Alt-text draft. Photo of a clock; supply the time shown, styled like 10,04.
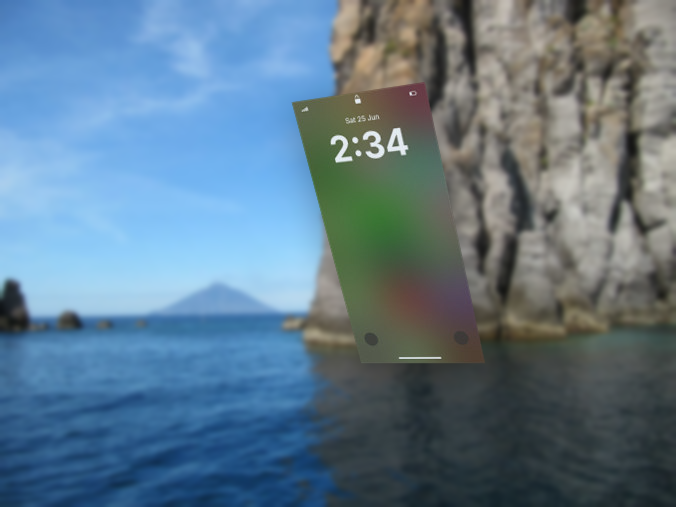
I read 2,34
